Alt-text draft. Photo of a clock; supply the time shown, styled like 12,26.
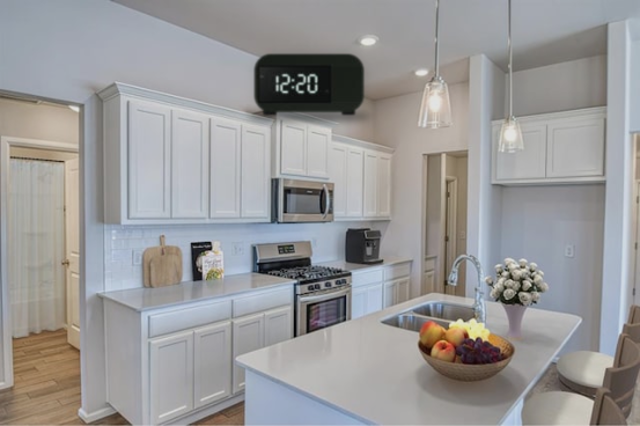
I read 12,20
